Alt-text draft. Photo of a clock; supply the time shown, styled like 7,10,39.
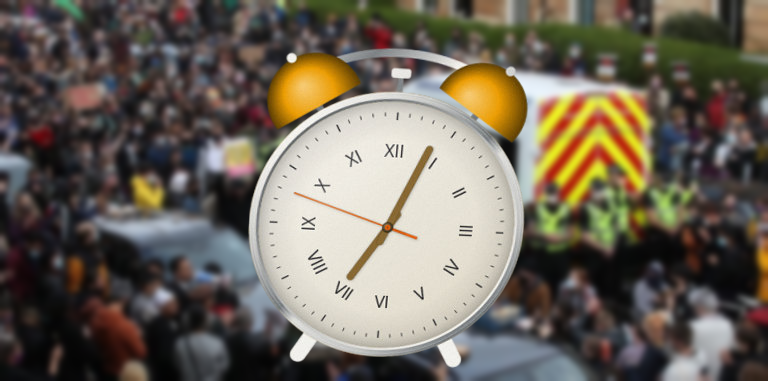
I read 7,03,48
